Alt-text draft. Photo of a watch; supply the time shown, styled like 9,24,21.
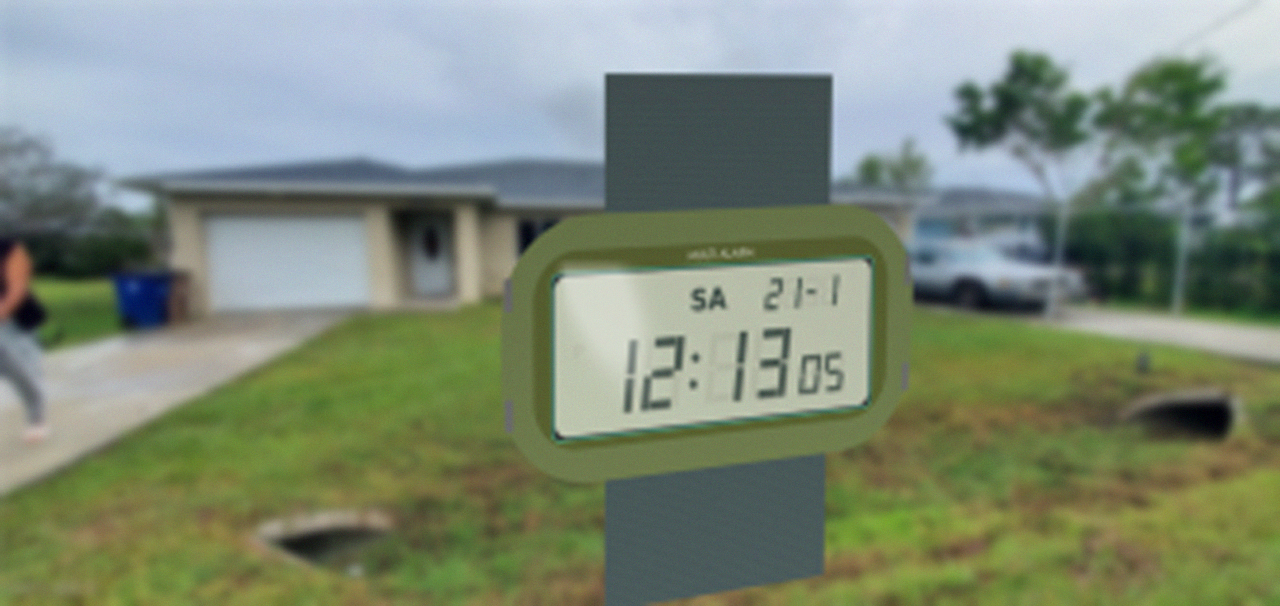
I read 12,13,05
